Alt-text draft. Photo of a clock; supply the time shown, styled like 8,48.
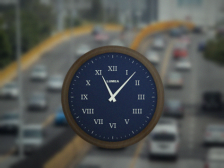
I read 11,07
